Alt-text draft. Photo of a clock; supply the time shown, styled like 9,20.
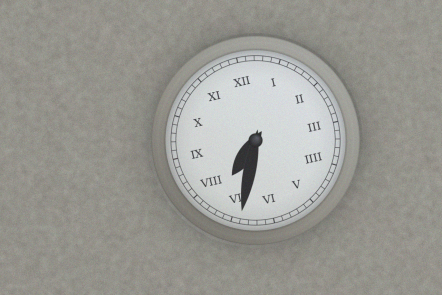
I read 7,34
